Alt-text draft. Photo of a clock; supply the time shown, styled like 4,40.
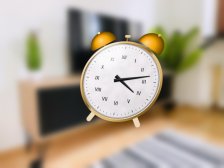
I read 4,13
